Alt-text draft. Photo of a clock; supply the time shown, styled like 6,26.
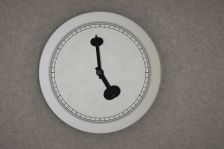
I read 4,59
